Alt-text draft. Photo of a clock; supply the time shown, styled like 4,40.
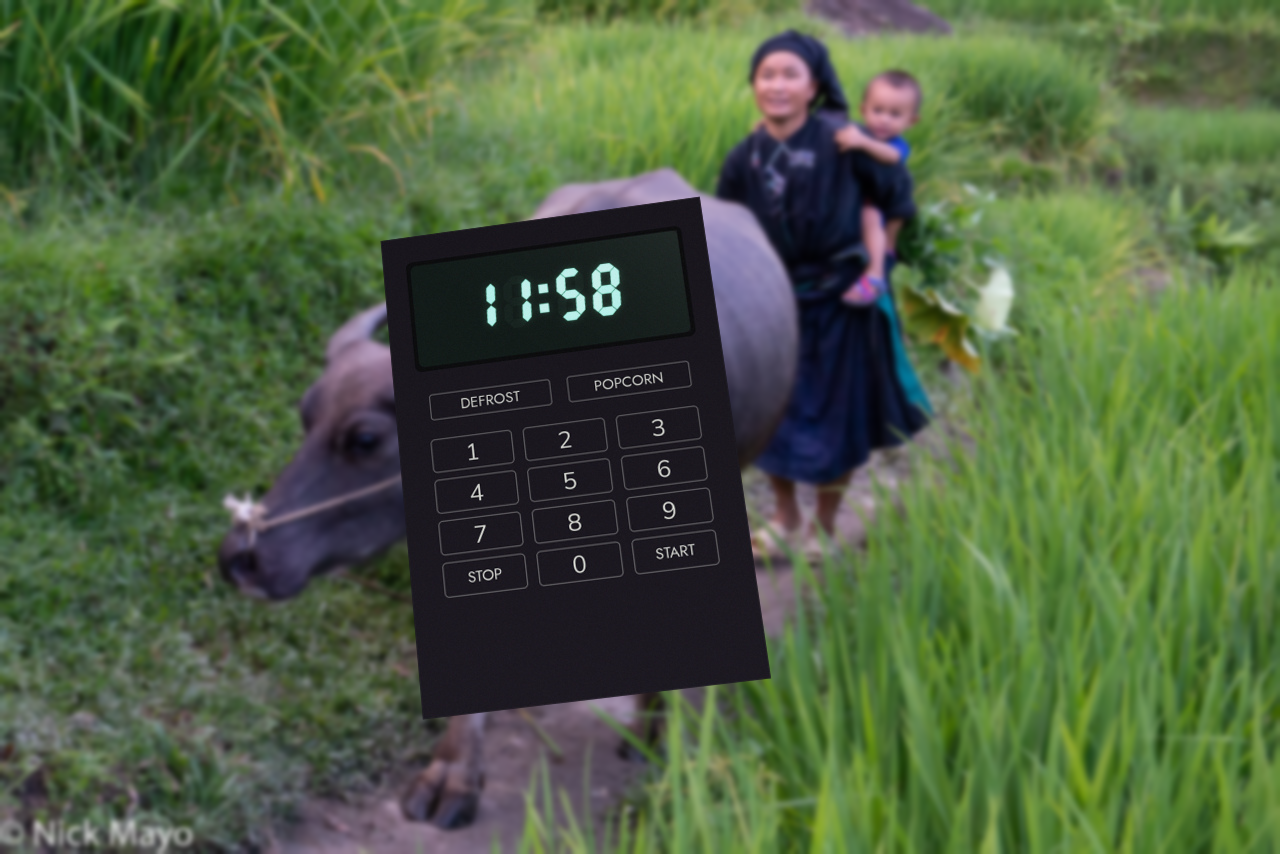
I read 11,58
